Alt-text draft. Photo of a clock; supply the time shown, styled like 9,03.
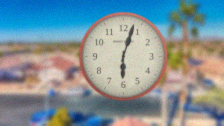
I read 6,03
